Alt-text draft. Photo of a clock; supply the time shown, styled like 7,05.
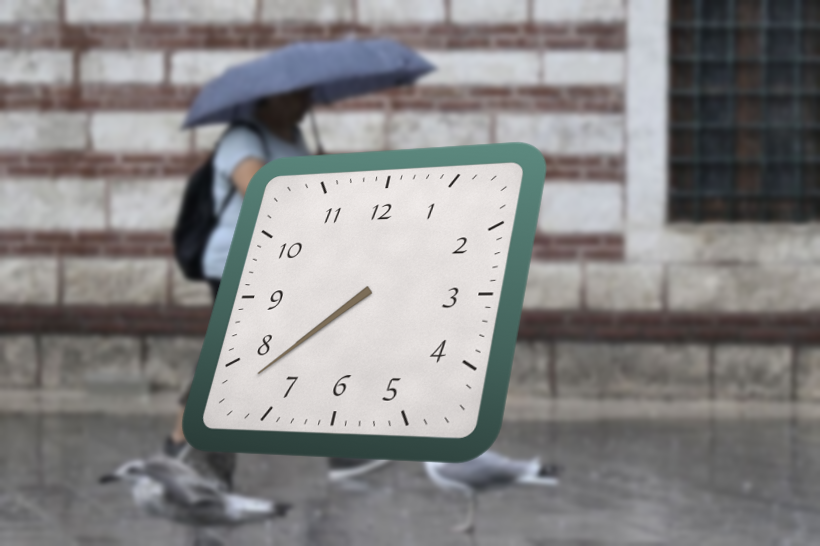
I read 7,38
